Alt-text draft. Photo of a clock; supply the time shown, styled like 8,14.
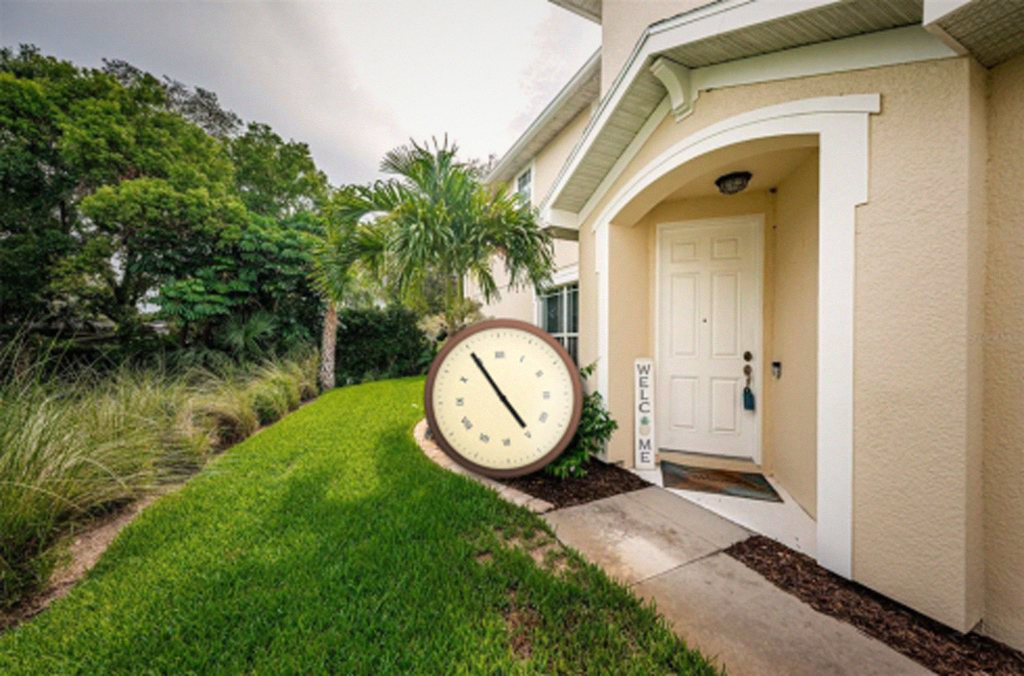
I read 4,55
